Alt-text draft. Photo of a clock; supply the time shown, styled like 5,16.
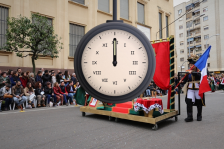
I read 12,00
